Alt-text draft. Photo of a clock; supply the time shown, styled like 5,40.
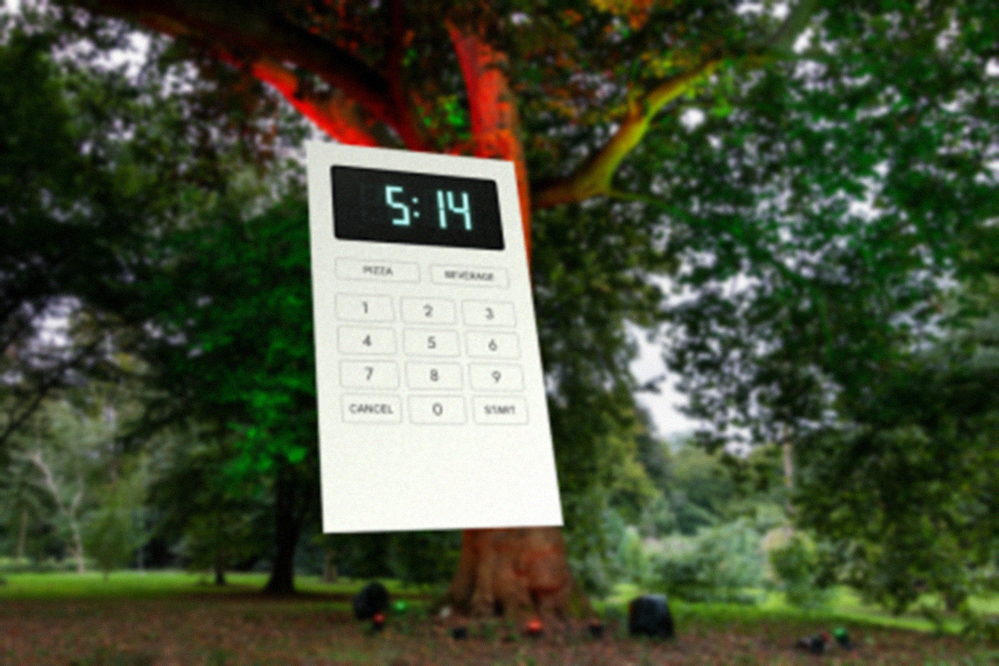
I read 5,14
